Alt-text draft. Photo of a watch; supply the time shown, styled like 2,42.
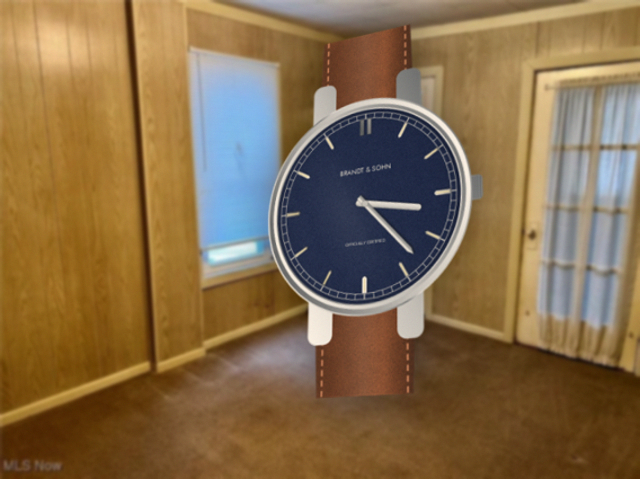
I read 3,23
